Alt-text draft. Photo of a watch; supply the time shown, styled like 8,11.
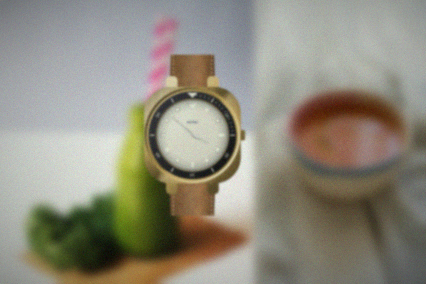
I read 3,52
